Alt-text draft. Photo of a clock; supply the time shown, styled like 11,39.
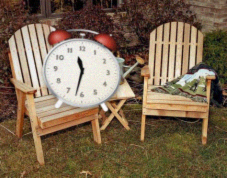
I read 11,32
